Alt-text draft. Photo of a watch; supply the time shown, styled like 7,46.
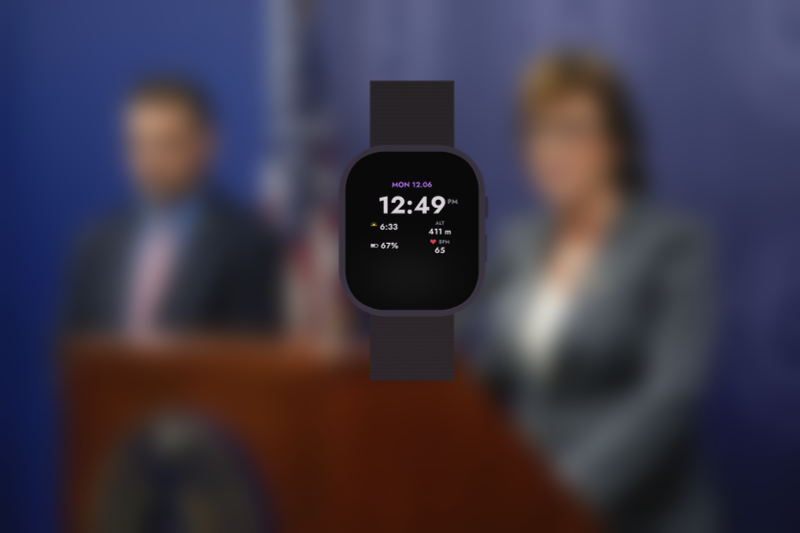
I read 12,49
